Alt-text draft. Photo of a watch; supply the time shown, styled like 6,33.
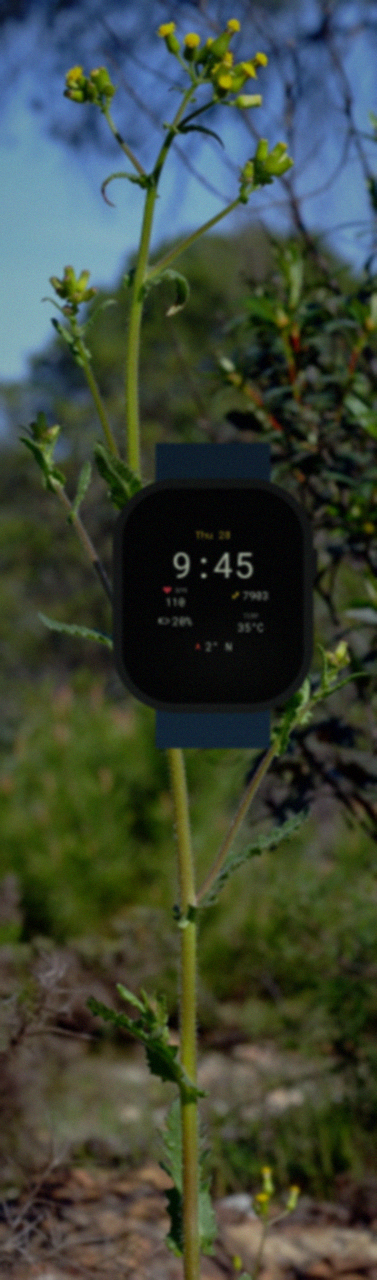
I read 9,45
